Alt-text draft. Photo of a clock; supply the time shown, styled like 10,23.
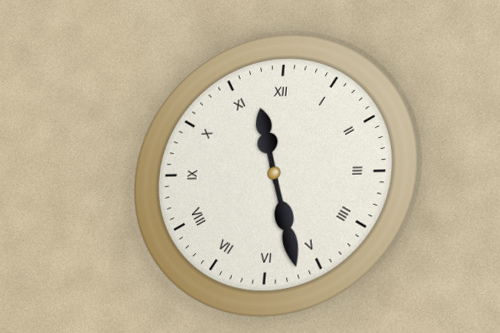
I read 11,27
